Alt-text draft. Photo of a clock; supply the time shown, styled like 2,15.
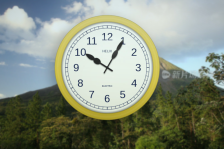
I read 10,05
